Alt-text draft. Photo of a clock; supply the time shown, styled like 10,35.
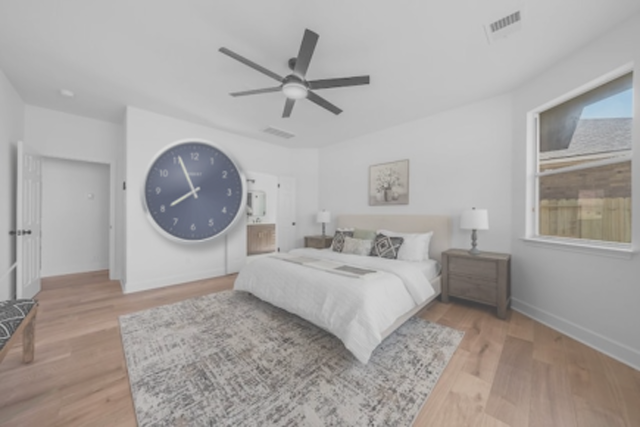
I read 7,56
